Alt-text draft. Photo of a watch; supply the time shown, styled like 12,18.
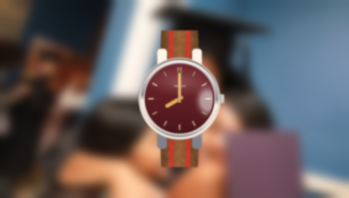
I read 8,00
